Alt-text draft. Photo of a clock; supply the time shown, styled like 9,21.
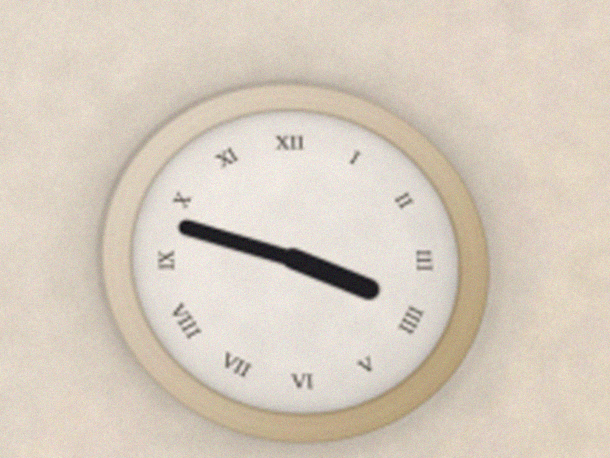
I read 3,48
